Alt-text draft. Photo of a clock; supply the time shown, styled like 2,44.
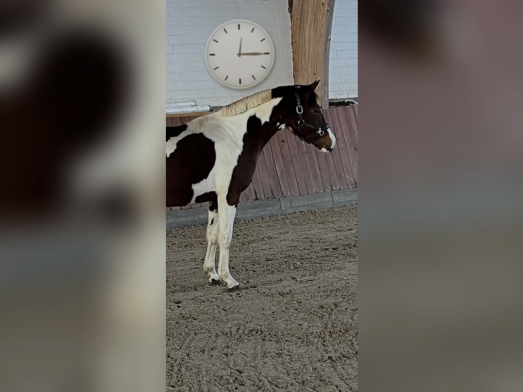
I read 12,15
